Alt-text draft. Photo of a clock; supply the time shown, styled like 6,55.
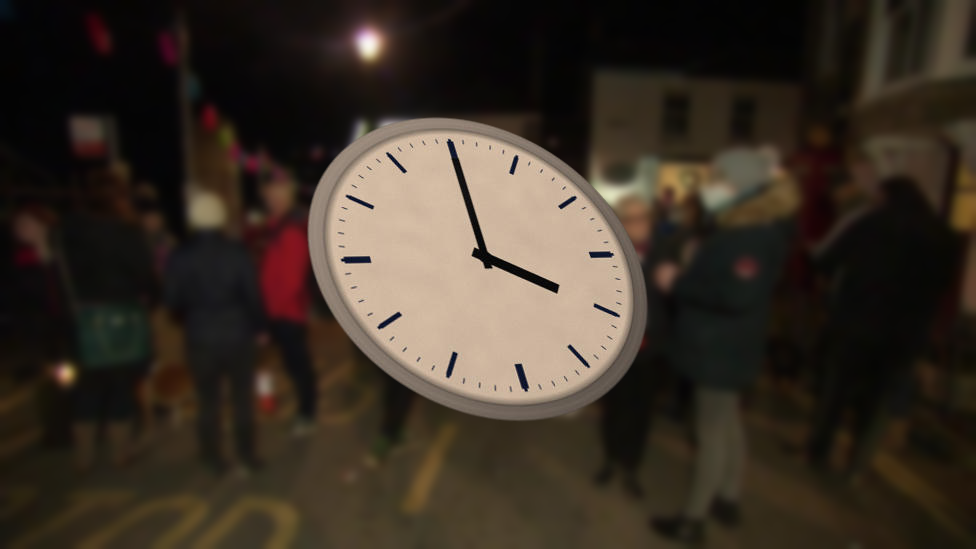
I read 4,00
